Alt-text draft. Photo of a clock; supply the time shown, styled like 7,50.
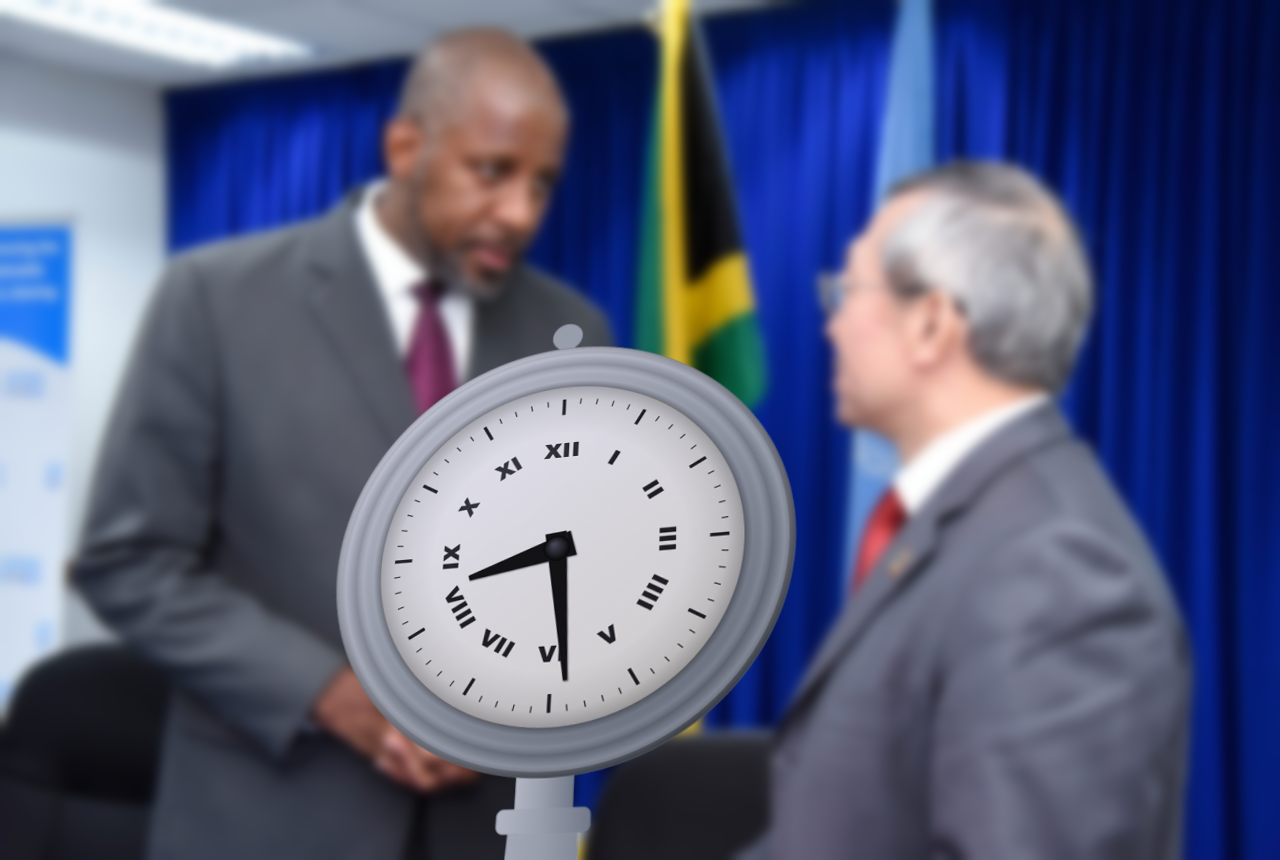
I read 8,29
